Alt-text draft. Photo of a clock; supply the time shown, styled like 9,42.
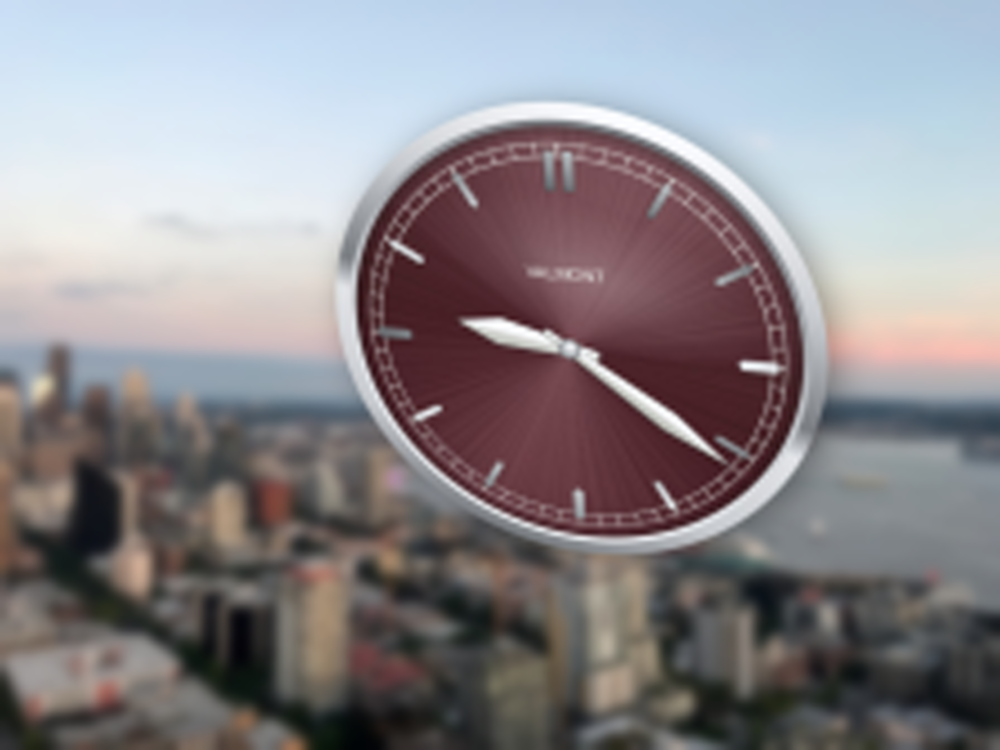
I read 9,21
